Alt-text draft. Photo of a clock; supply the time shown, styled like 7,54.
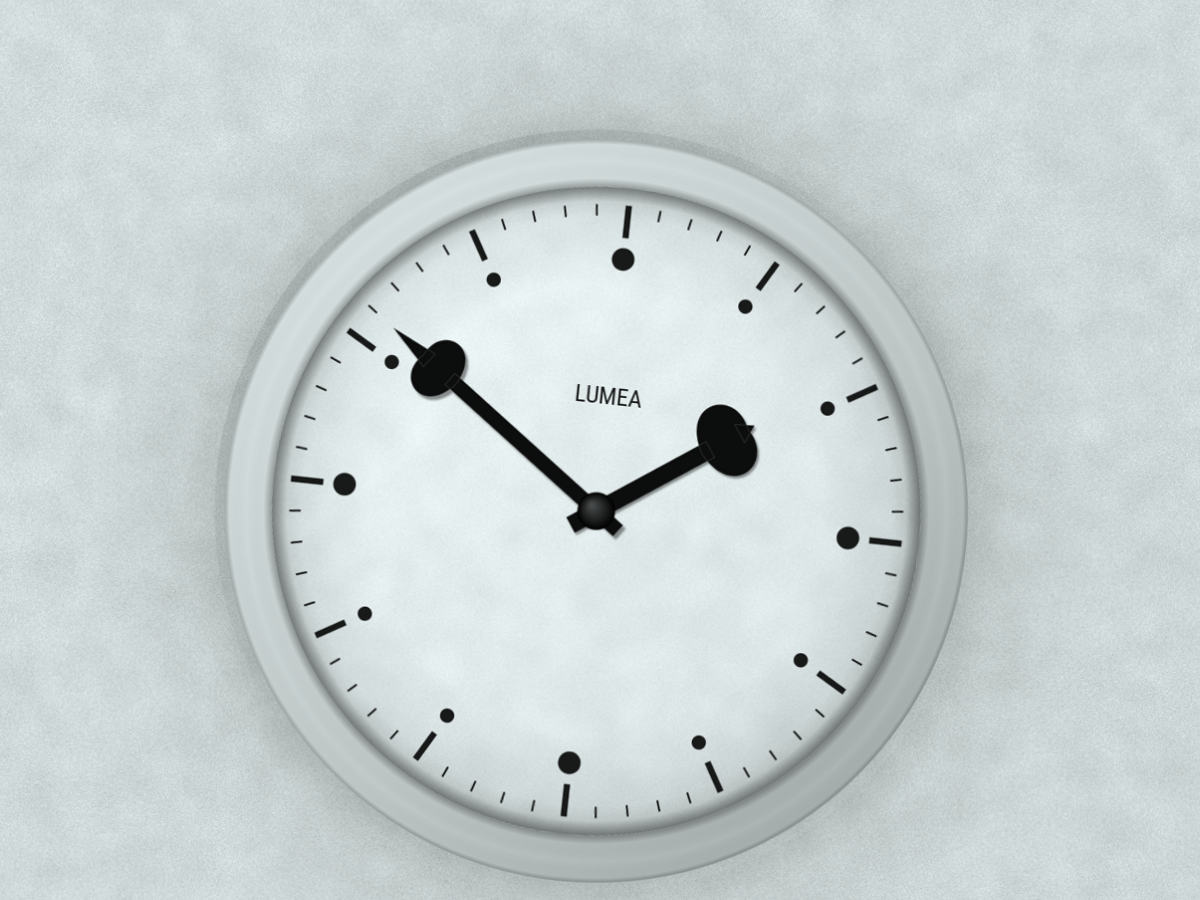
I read 1,51
